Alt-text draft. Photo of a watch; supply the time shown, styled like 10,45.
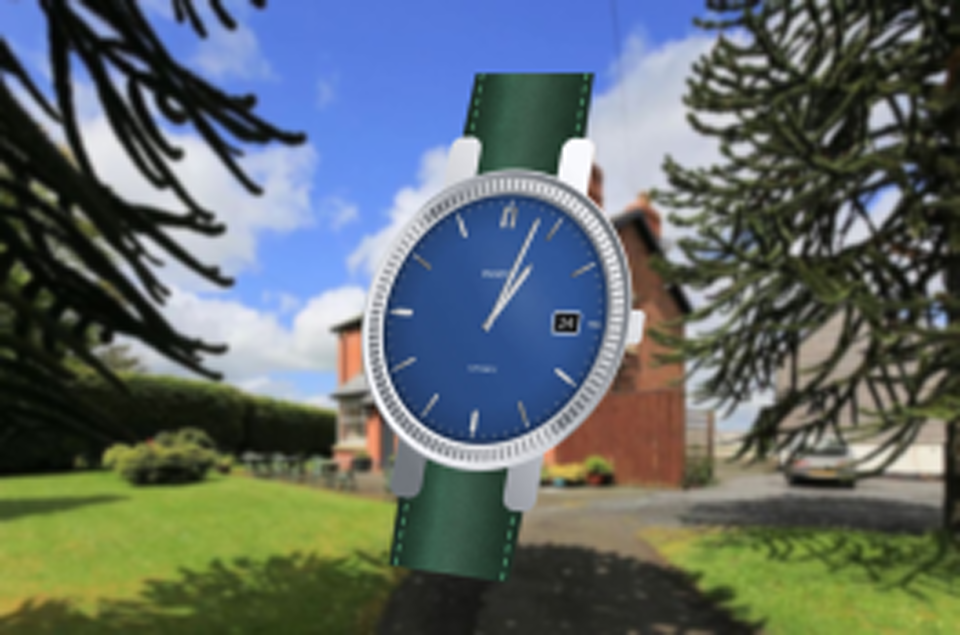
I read 1,03
